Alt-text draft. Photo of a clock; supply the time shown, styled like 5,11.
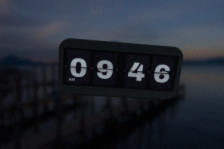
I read 9,46
